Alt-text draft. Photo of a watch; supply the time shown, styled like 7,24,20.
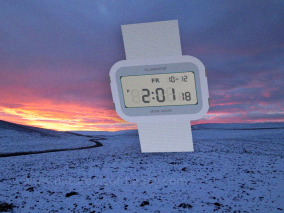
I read 2,01,18
